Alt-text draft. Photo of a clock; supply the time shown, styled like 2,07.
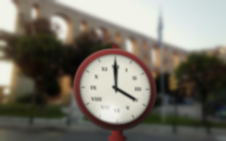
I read 4,00
